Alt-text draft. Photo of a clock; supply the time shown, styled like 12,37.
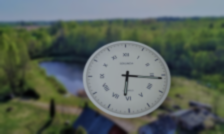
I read 6,16
